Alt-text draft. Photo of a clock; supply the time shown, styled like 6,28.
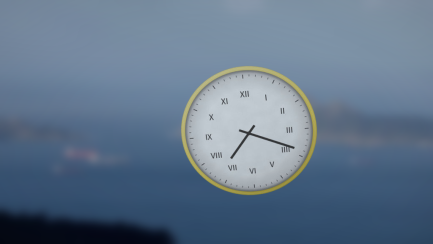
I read 7,19
